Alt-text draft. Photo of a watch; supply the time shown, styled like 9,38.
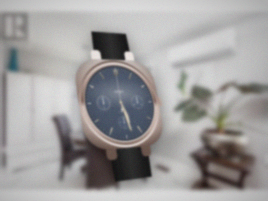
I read 5,28
